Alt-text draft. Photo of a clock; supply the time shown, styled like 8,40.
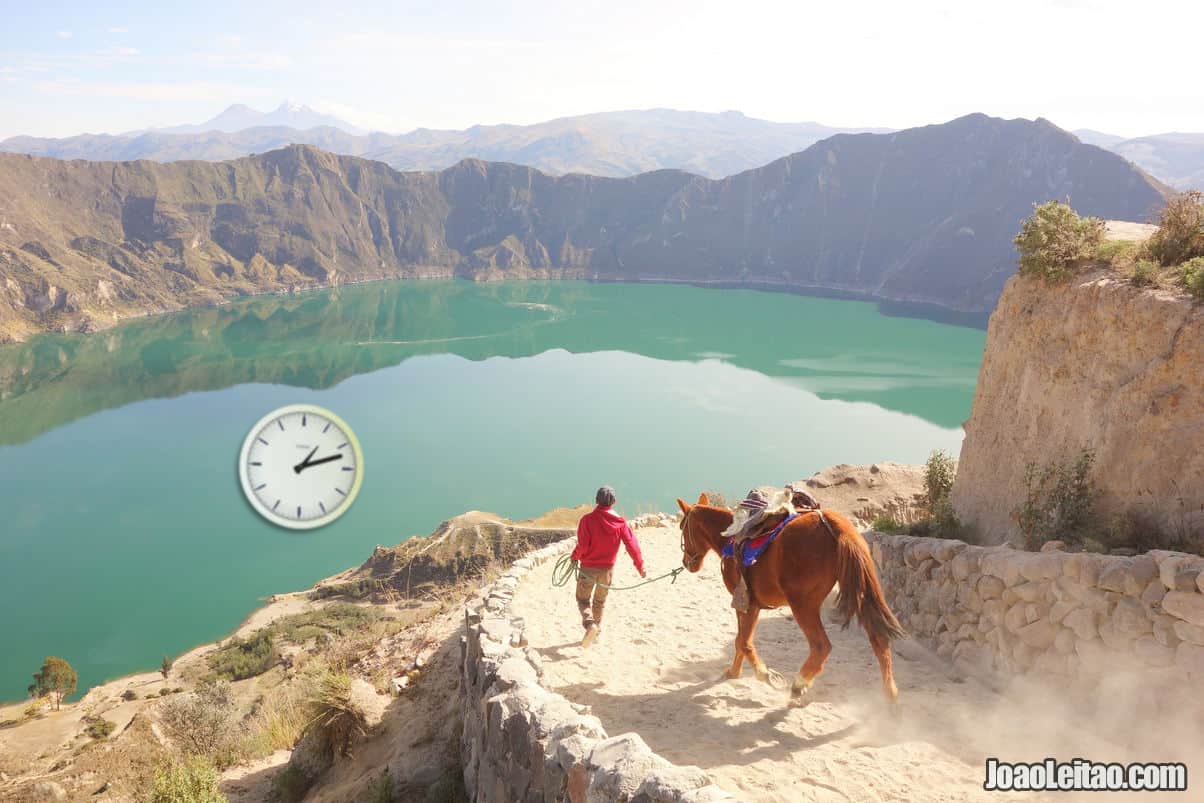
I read 1,12
